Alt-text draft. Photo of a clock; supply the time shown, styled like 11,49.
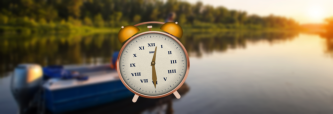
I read 12,30
